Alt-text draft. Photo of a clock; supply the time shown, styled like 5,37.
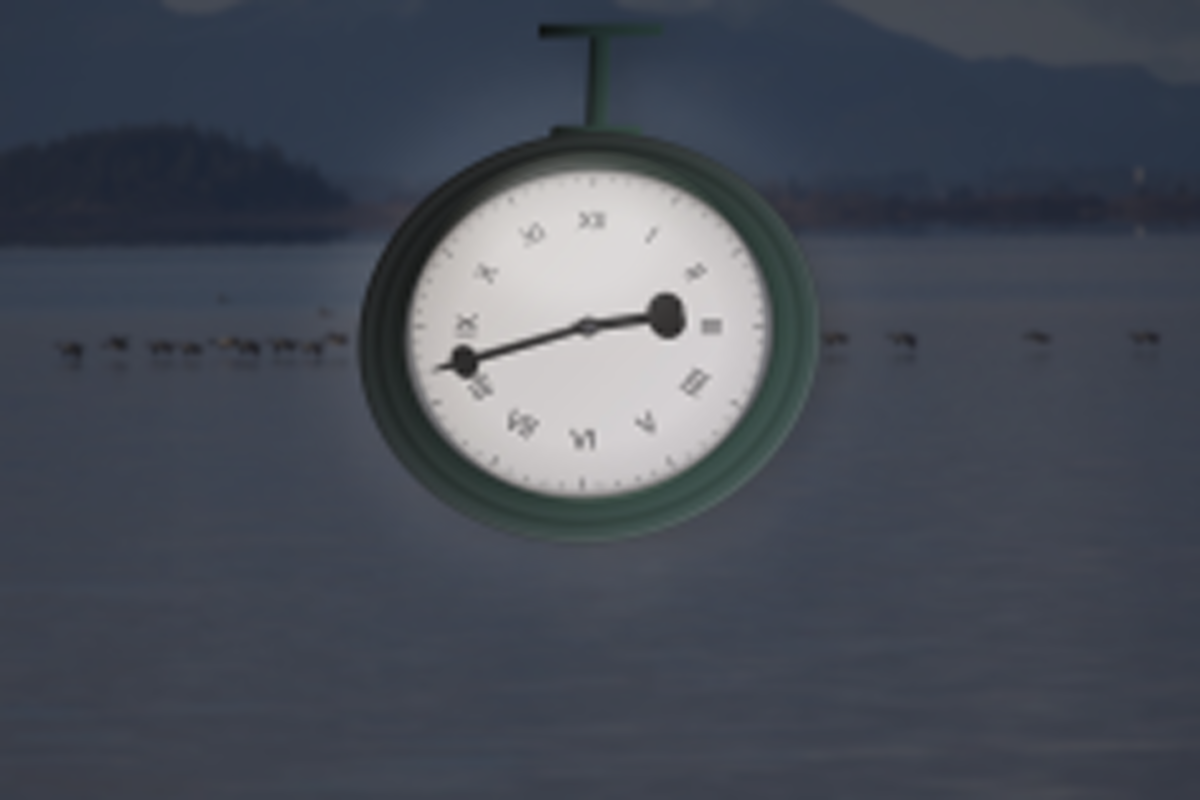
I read 2,42
